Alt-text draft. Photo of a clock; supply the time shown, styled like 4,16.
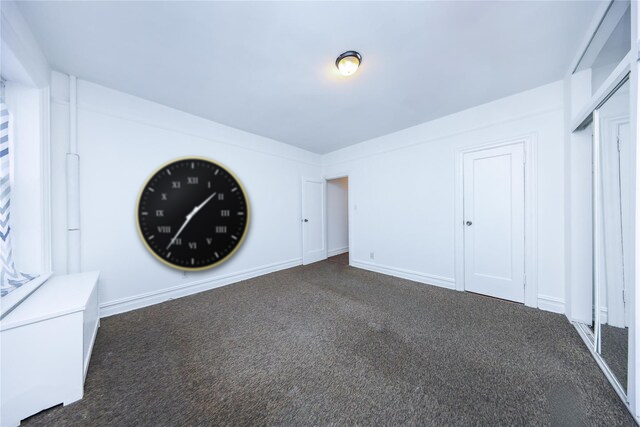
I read 1,36
